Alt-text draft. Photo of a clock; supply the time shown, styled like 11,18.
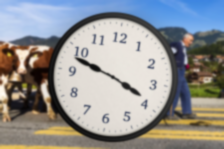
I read 3,48
